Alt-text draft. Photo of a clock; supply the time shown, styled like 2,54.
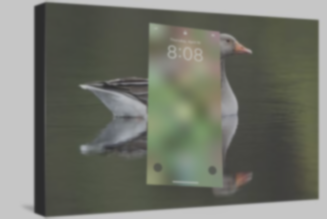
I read 8,08
